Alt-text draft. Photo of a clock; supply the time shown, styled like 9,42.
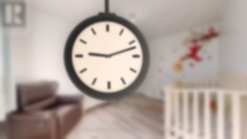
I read 9,12
